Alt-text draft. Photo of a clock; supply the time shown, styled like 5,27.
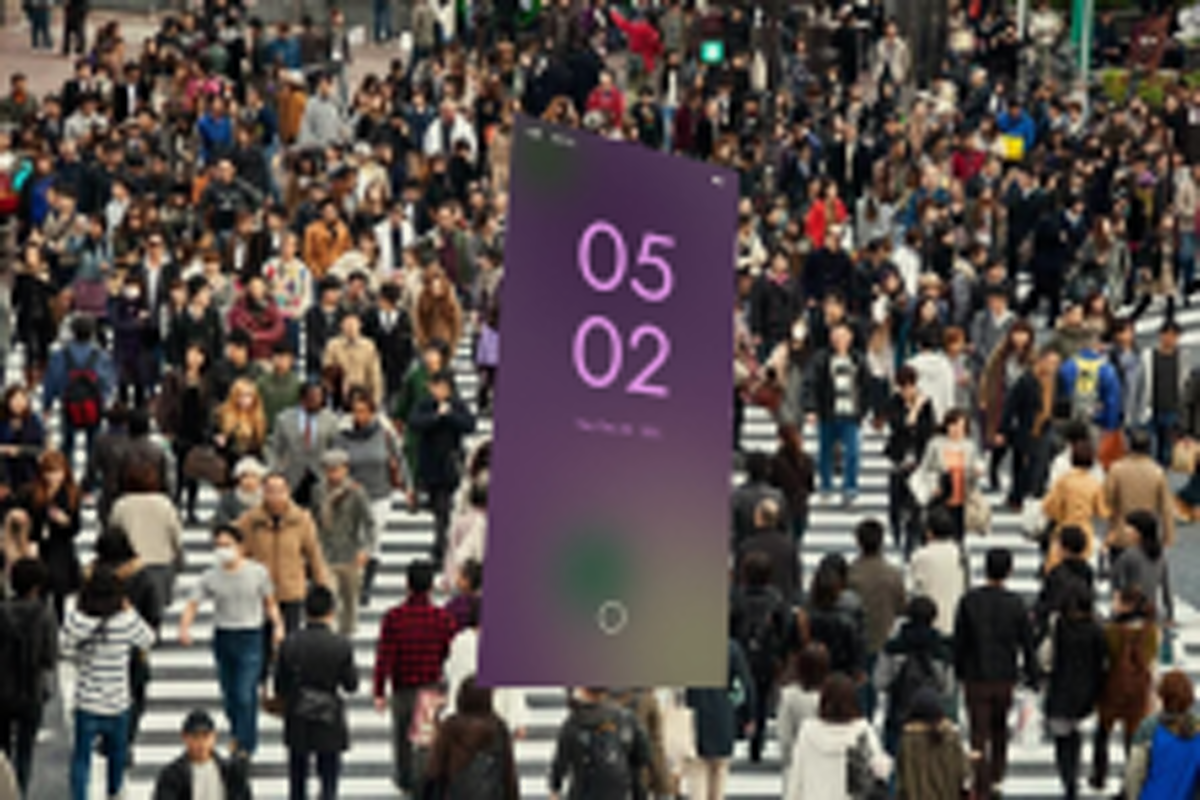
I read 5,02
